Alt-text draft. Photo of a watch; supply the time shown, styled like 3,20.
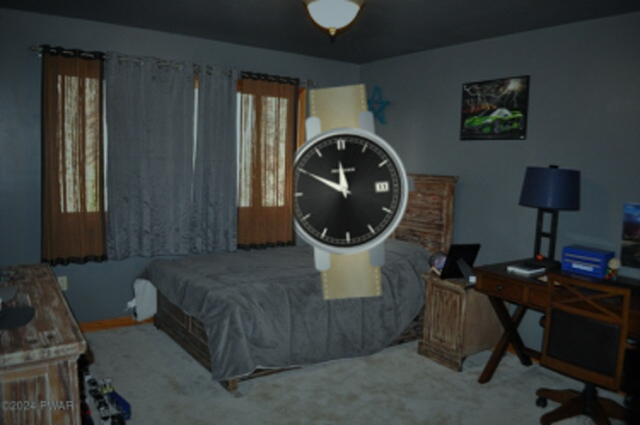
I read 11,50
